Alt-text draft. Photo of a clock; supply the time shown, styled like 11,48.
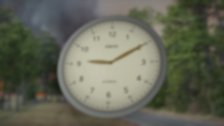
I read 9,10
